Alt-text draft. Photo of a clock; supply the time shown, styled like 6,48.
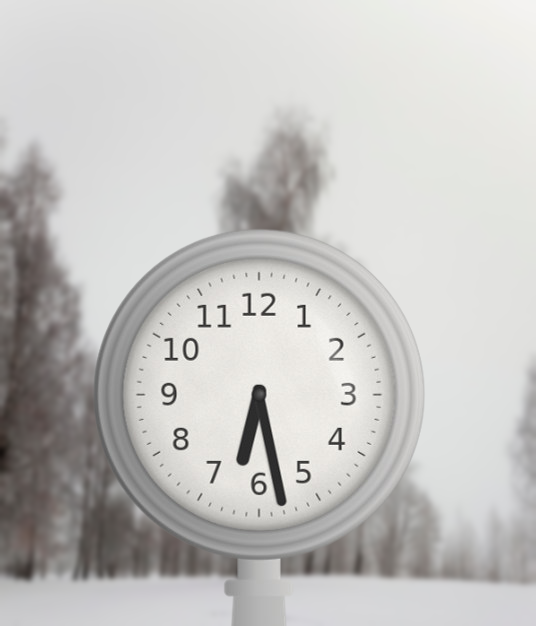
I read 6,28
